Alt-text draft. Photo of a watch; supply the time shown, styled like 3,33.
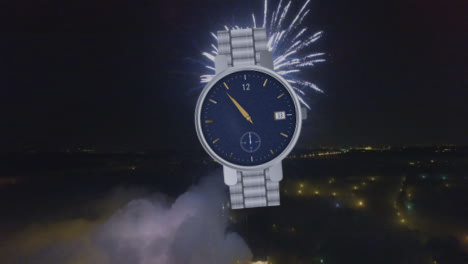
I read 10,54
